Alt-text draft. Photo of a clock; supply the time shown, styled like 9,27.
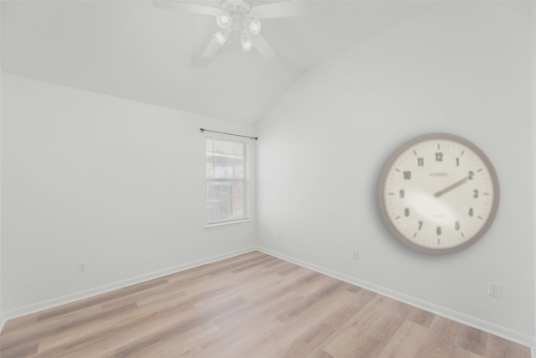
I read 2,10
